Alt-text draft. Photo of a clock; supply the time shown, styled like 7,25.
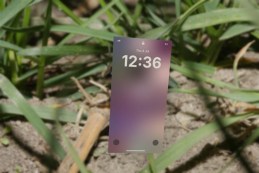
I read 12,36
